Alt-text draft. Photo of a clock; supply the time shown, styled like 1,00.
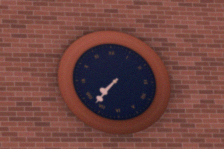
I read 7,37
